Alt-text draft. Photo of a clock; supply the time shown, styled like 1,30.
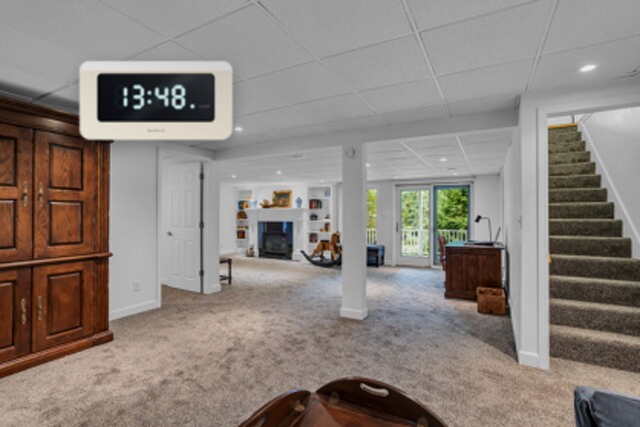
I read 13,48
